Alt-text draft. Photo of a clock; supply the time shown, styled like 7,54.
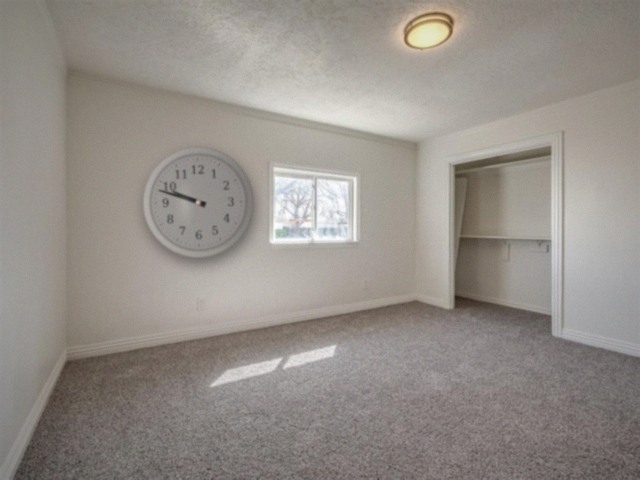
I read 9,48
